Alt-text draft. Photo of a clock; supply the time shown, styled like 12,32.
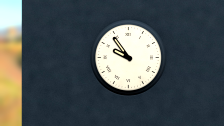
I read 9,54
